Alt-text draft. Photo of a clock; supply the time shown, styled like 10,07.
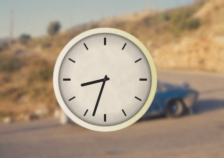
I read 8,33
